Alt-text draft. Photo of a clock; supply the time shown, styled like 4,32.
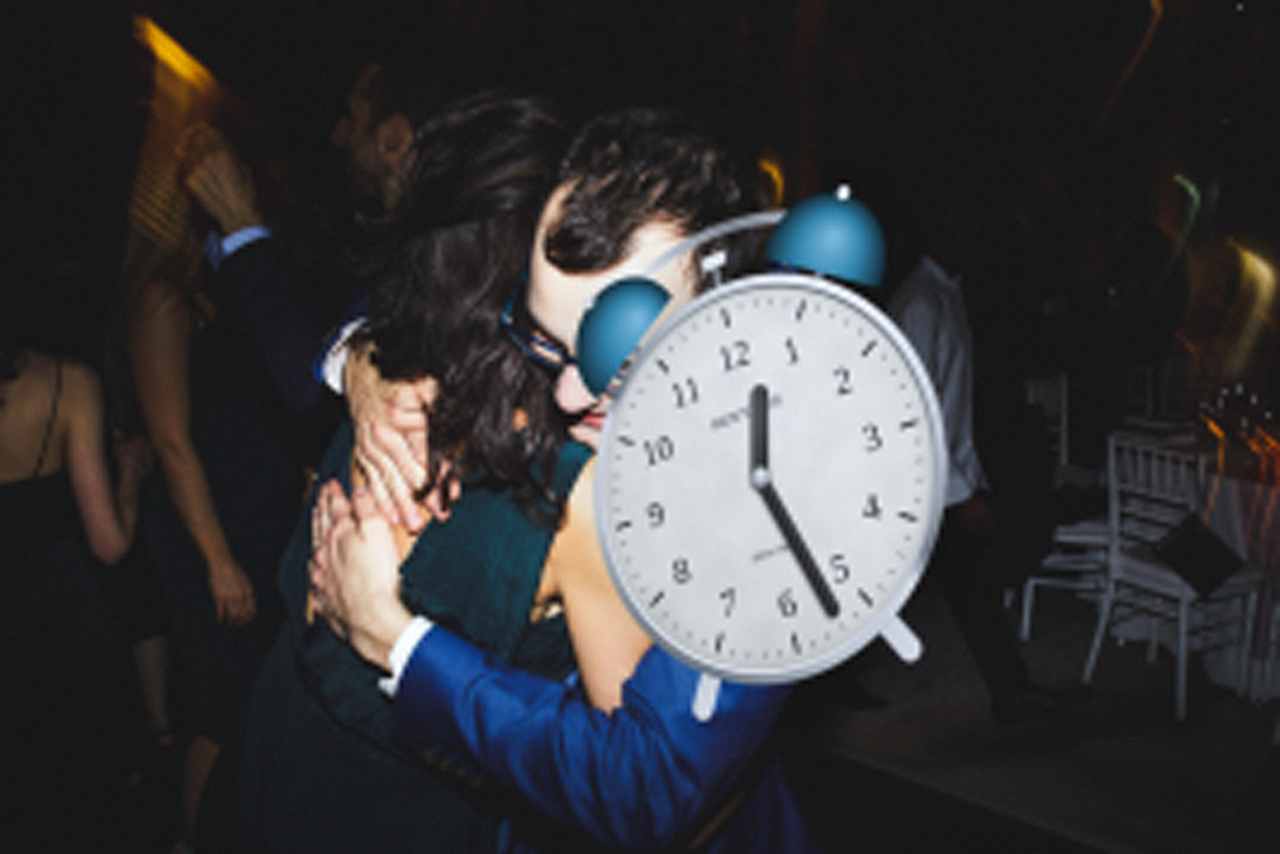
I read 12,27
